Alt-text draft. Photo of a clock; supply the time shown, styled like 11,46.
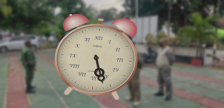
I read 5,27
